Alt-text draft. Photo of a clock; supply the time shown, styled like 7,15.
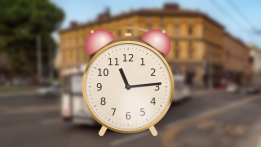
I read 11,14
